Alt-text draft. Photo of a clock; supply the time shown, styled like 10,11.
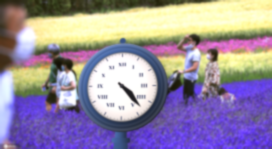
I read 4,23
